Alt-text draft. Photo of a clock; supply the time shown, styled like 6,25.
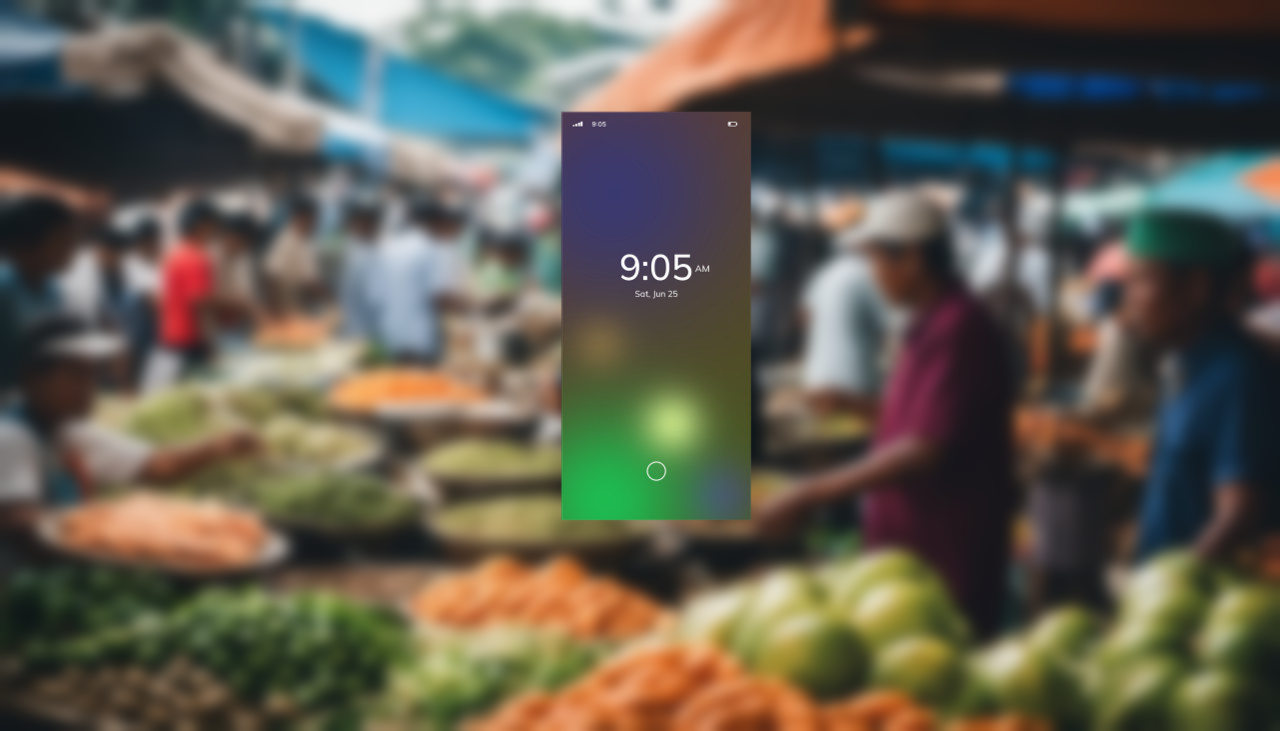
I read 9,05
